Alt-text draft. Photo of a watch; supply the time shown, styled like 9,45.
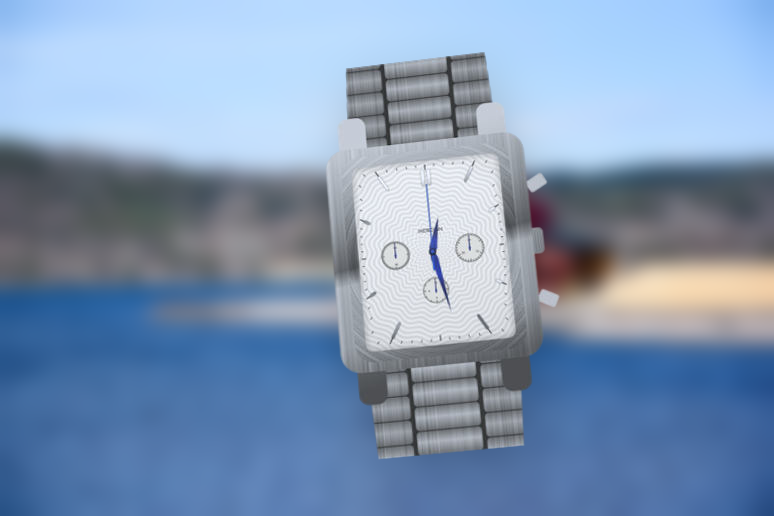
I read 12,28
